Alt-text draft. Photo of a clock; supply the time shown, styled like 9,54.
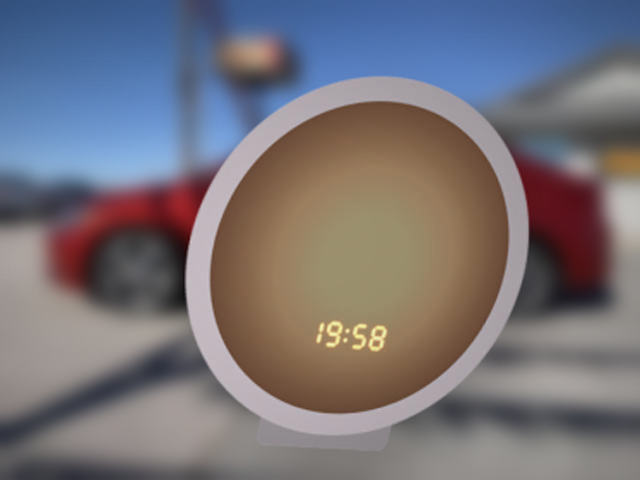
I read 19,58
